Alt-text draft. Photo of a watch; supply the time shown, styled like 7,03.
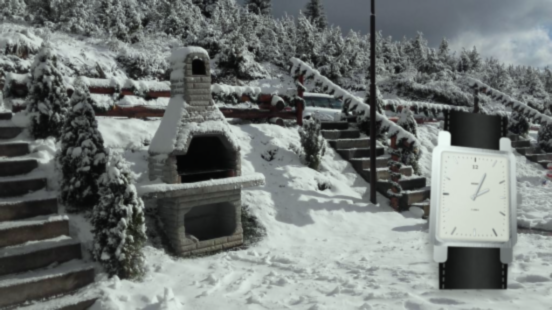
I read 2,04
